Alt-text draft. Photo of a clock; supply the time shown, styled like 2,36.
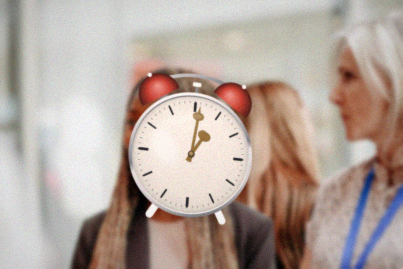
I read 1,01
